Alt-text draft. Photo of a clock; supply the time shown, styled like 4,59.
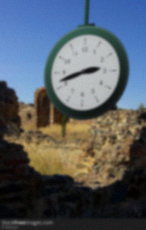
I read 2,42
